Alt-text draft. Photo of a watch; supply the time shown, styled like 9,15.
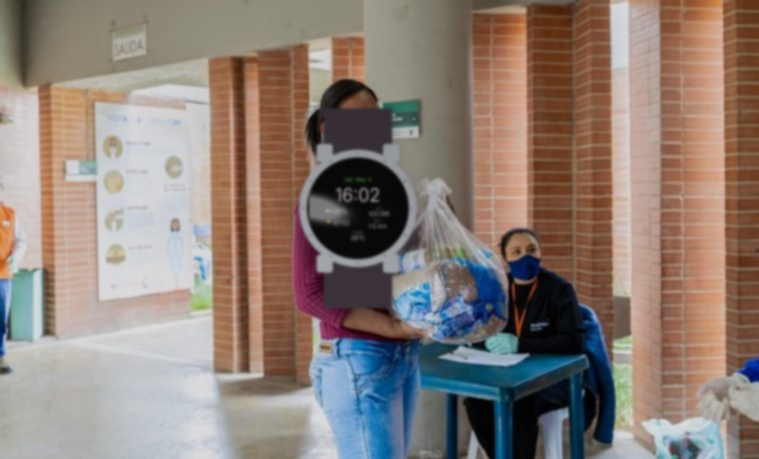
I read 16,02
